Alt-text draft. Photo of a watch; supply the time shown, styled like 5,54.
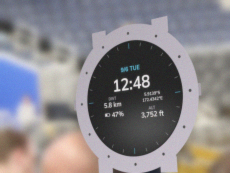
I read 12,48
